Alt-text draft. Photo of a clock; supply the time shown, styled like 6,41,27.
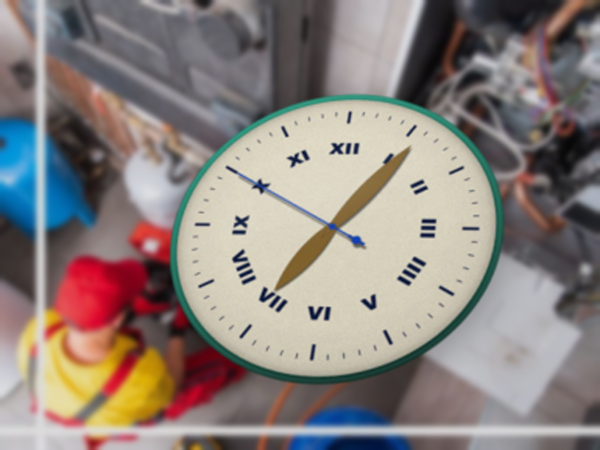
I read 7,05,50
